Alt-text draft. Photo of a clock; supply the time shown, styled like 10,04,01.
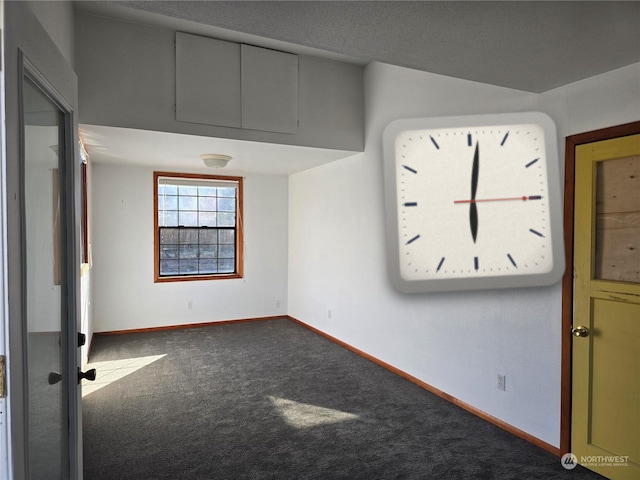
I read 6,01,15
